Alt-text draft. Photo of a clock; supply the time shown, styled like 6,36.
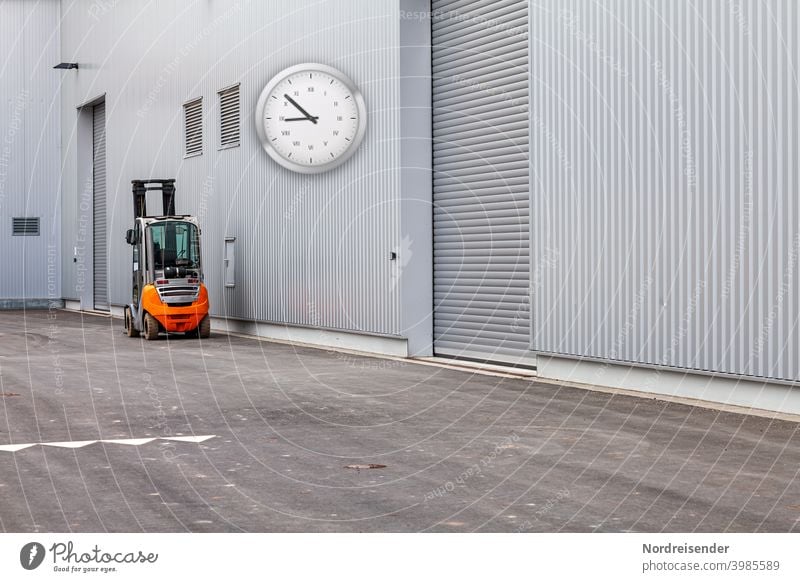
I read 8,52
